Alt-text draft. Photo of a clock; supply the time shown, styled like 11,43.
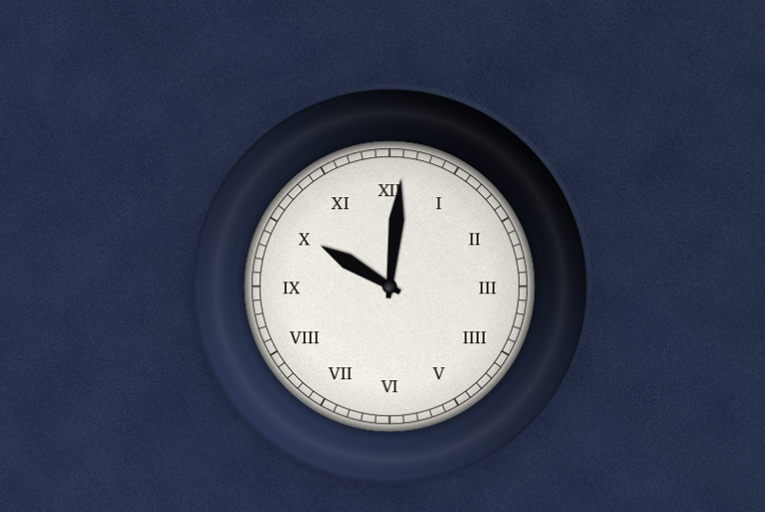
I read 10,01
